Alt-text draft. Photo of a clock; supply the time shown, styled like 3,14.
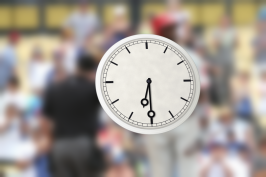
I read 6,30
